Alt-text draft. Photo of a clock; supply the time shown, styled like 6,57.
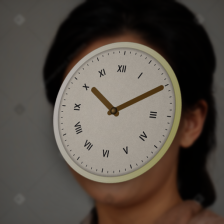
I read 10,10
